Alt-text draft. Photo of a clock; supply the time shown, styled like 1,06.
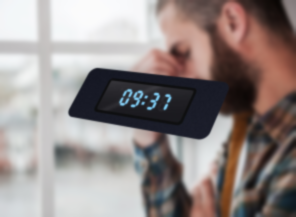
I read 9,37
